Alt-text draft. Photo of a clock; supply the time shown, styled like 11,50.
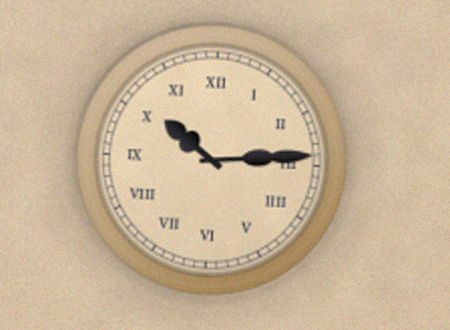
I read 10,14
